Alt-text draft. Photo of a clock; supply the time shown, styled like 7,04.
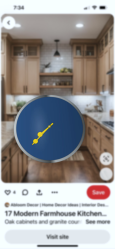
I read 7,37
